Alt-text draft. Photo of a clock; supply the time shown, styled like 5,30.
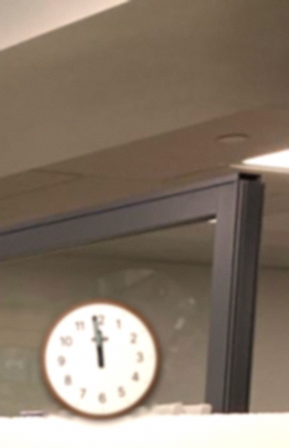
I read 11,59
